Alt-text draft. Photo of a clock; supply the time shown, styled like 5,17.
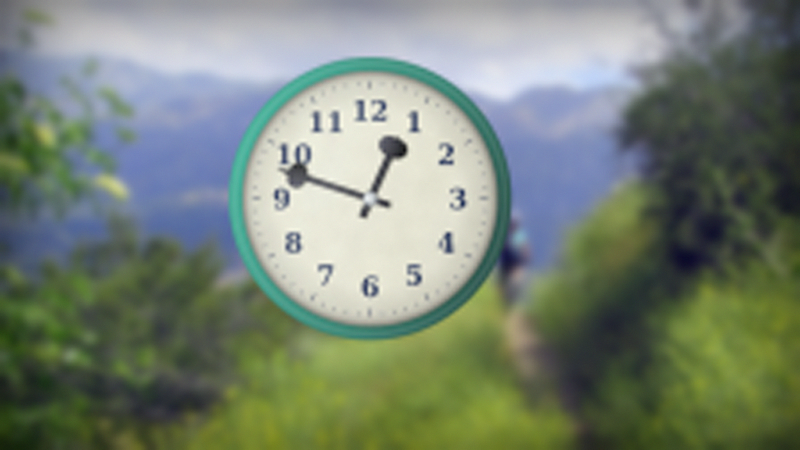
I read 12,48
